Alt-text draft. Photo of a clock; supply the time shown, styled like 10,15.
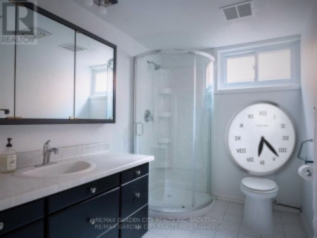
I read 6,23
